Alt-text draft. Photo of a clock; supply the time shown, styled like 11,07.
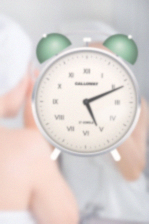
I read 5,11
